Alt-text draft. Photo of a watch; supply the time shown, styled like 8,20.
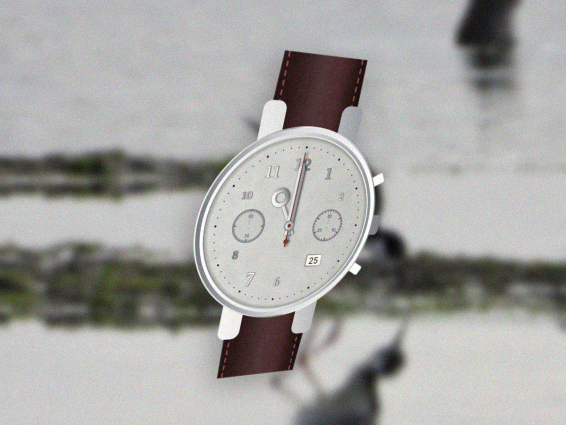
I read 11,00
